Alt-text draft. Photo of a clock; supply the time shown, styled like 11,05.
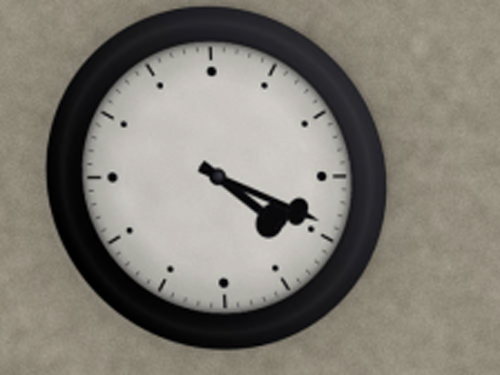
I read 4,19
